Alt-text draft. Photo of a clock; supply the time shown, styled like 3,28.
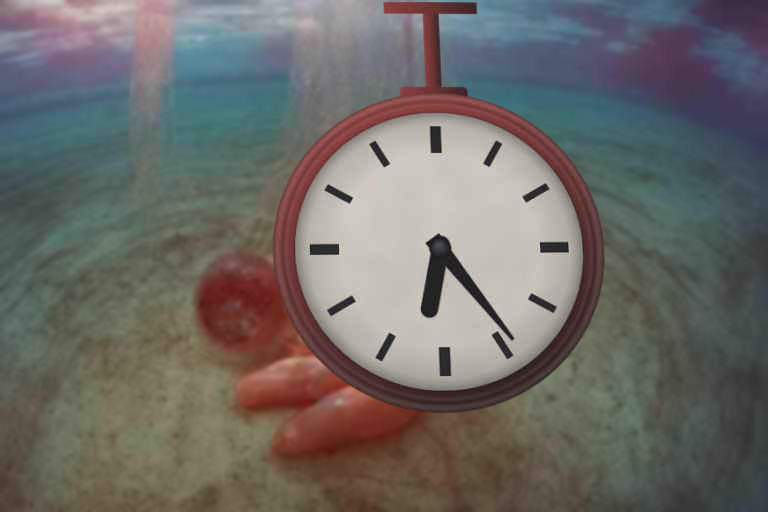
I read 6,24
